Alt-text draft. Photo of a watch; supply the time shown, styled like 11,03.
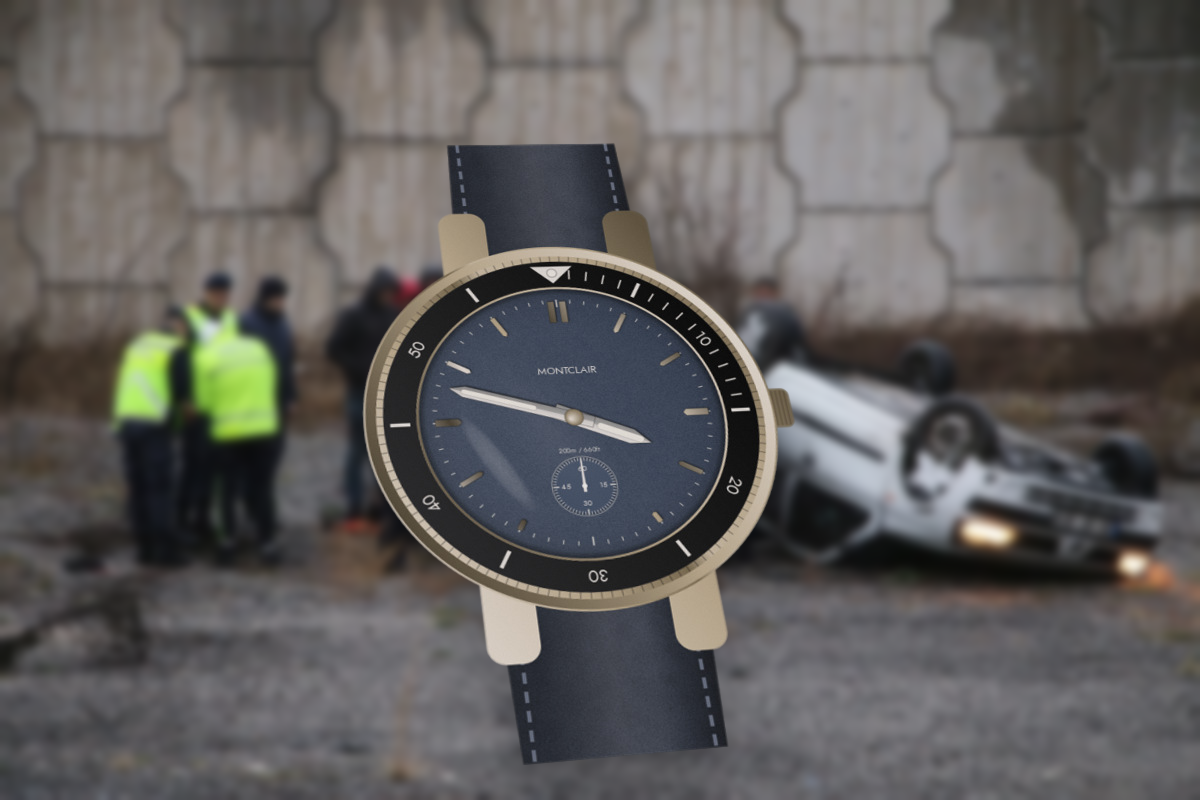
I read 3,48
